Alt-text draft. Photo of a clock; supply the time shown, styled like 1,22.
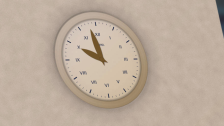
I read 9,58
